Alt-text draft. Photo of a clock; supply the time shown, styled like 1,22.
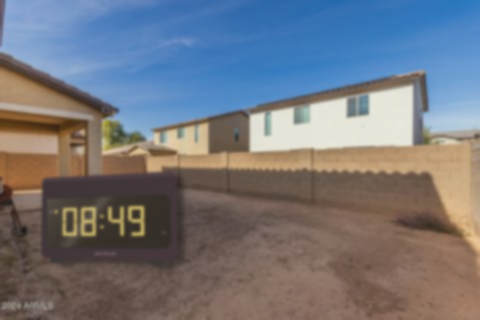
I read 8,49
